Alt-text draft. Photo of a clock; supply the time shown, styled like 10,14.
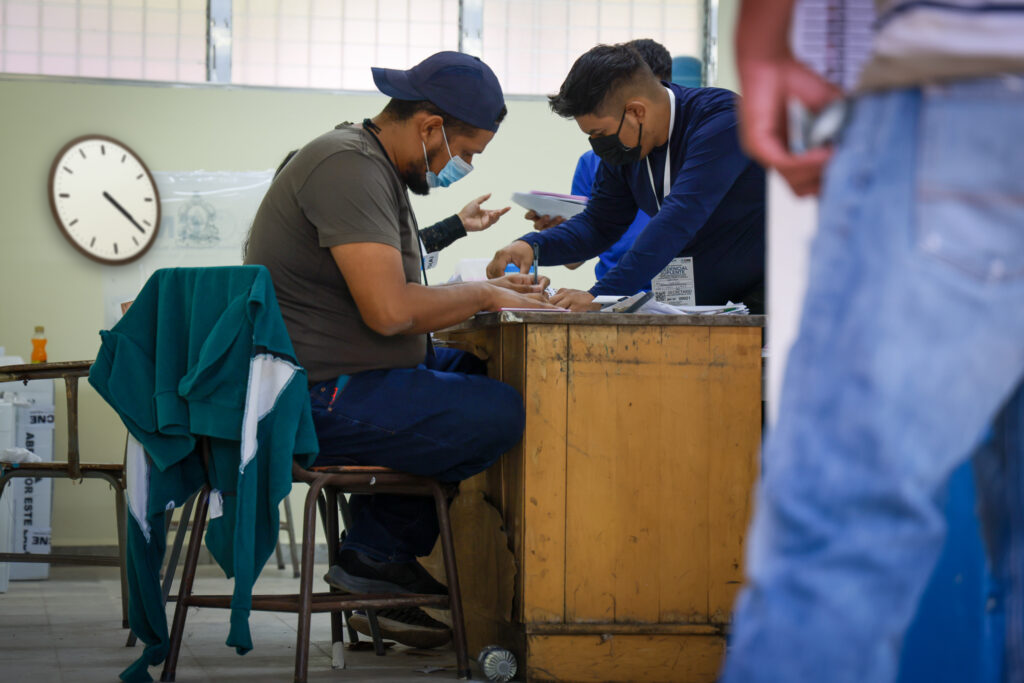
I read 4,22
